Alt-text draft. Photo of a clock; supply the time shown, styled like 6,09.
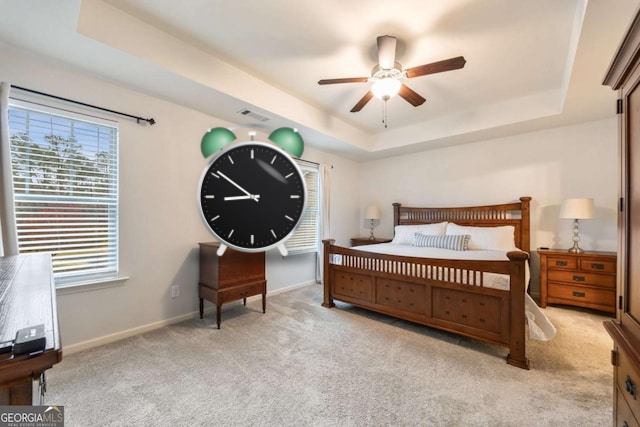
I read 8,51
